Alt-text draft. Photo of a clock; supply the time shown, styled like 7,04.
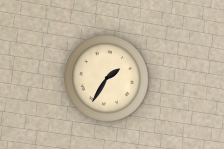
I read 1,34
